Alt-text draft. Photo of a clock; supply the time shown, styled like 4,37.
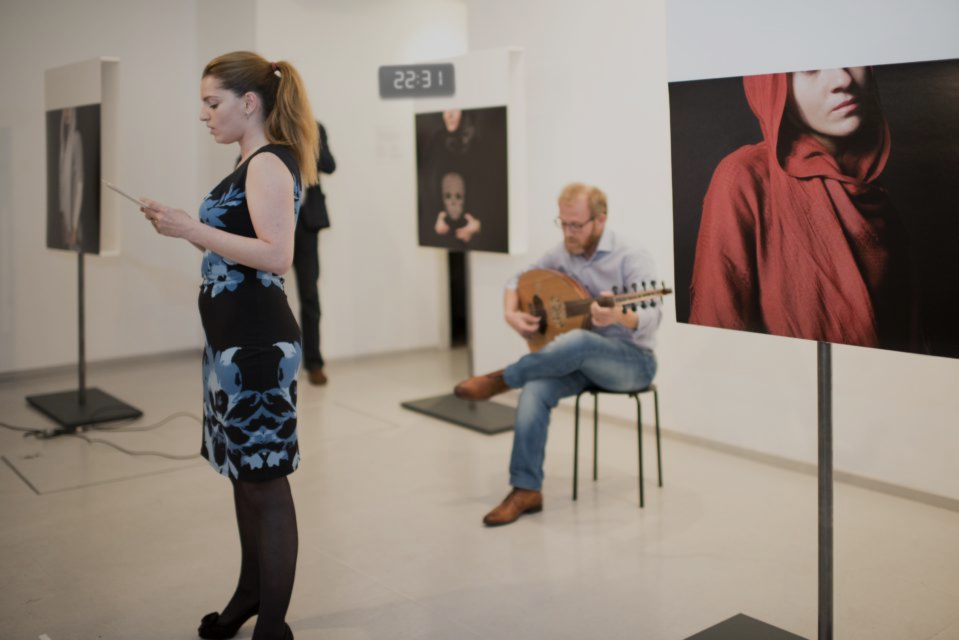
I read 22,31
